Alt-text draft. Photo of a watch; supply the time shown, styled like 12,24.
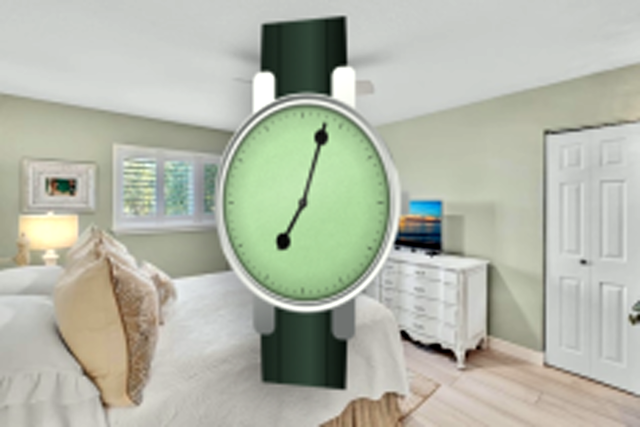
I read 7,03
